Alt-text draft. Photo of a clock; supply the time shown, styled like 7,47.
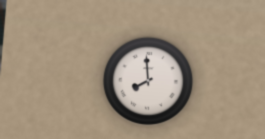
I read 7,59
